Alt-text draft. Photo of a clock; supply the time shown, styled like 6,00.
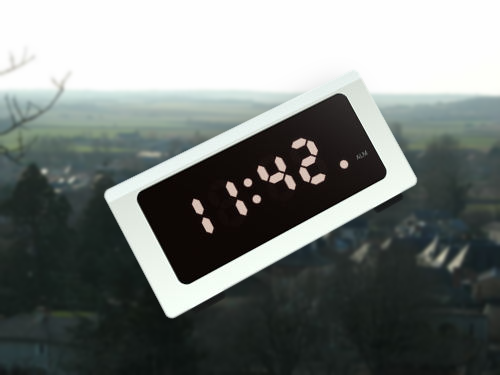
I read 11,42
